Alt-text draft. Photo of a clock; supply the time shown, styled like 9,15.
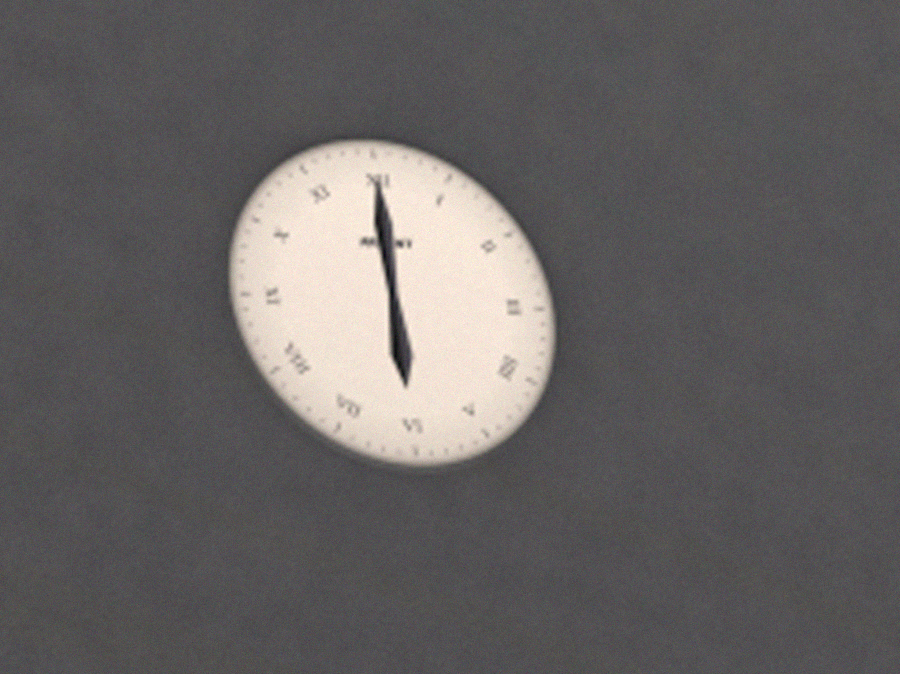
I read 6,00
